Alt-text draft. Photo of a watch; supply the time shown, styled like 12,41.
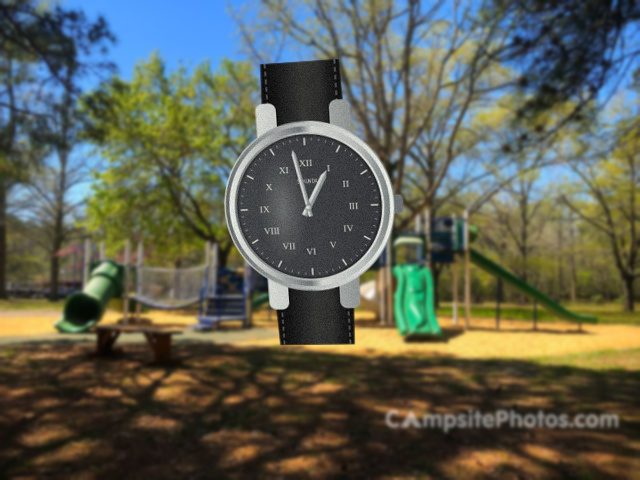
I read 12,58
